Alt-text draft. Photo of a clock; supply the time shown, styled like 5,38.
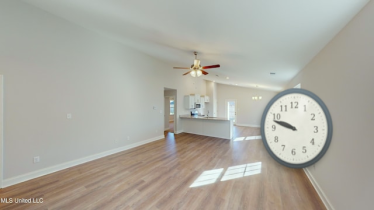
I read 9,48
